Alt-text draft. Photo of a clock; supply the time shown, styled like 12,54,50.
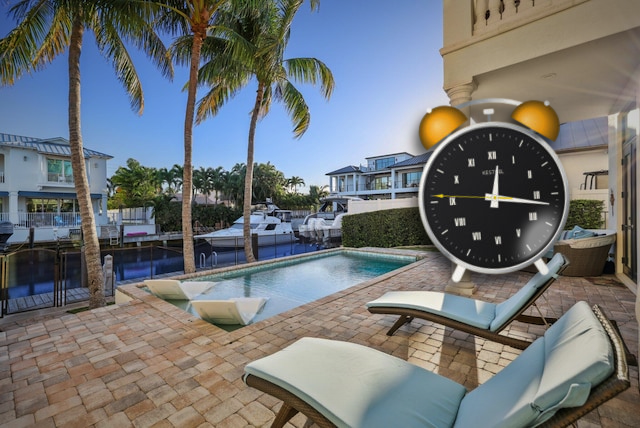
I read 12,16,46
